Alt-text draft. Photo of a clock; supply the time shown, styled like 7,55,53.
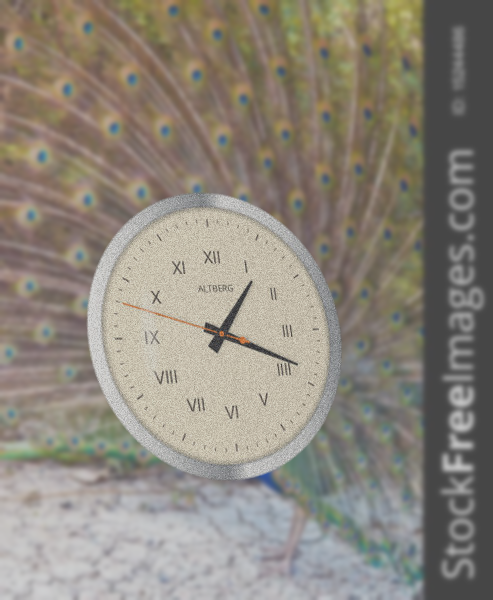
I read 1,18,48
